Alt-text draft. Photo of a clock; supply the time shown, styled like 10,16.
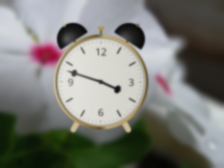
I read 3,48
